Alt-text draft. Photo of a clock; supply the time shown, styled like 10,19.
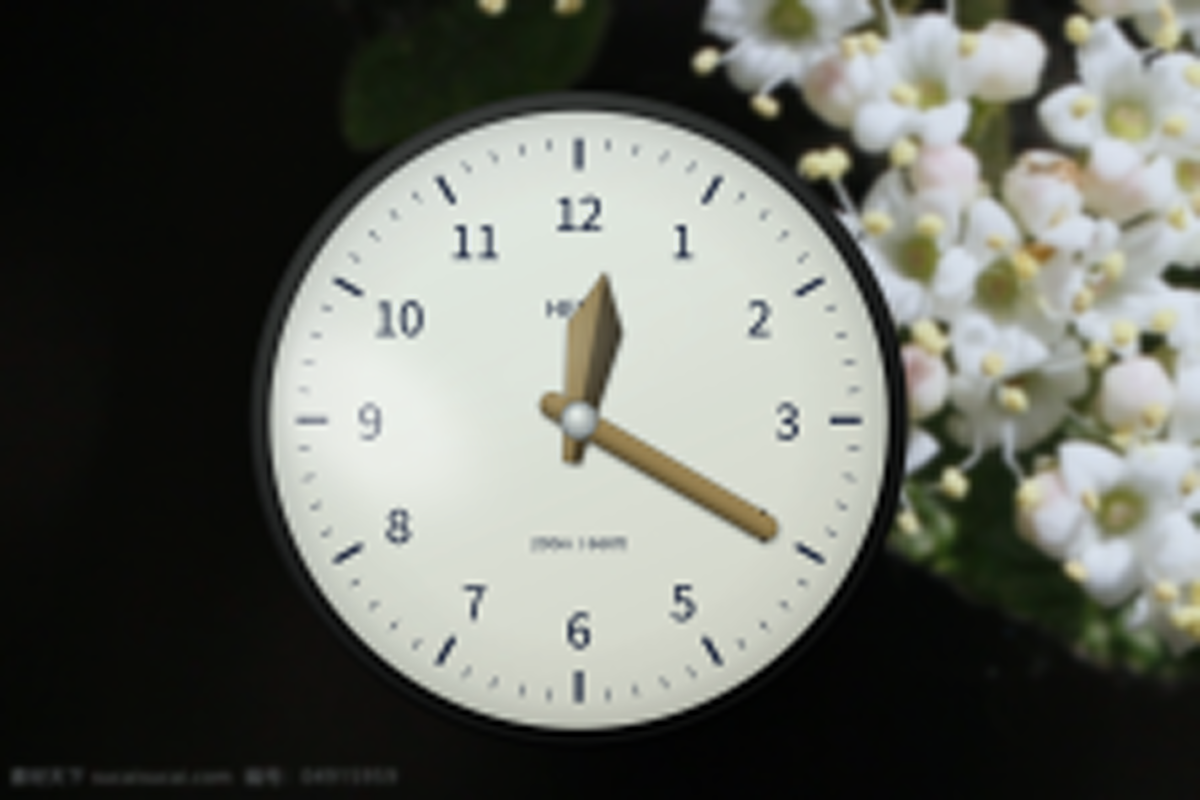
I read 12,20
